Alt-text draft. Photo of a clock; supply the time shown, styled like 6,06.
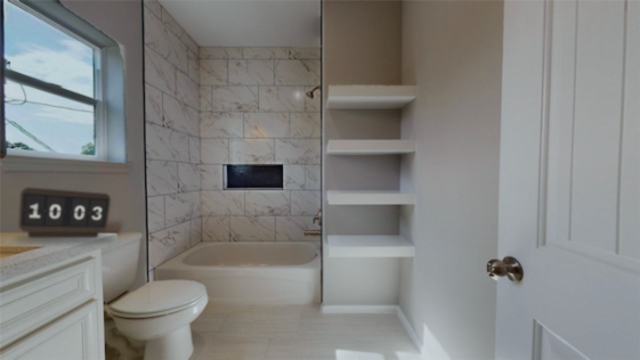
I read 10,03
